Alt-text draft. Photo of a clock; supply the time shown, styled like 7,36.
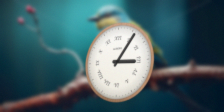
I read 3,06
